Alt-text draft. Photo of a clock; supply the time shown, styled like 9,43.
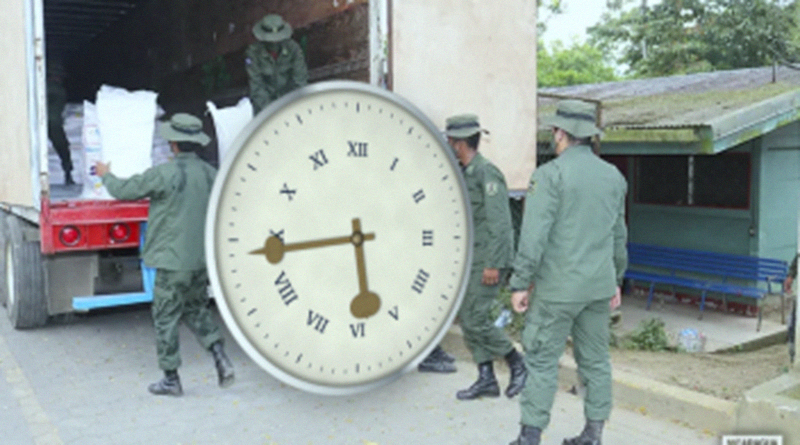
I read 5,44
